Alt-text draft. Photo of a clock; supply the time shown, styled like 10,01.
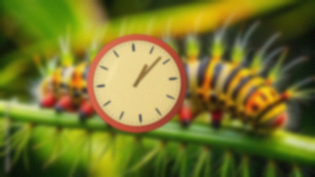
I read 1,08
